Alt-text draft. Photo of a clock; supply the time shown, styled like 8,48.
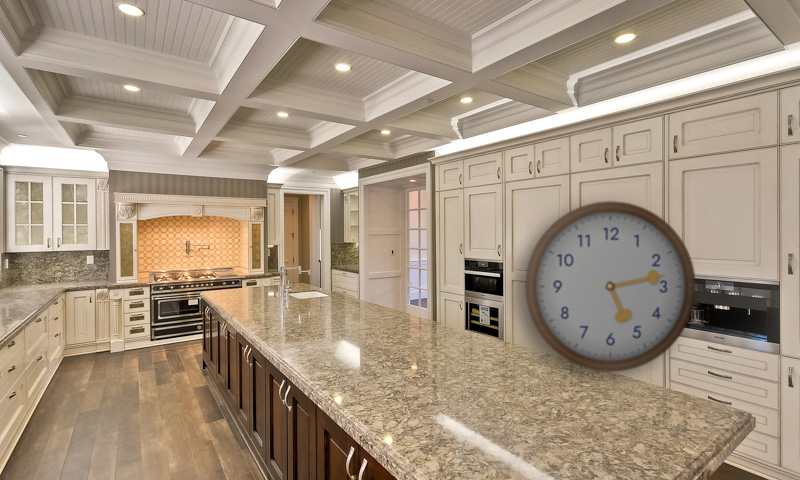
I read 5,13
